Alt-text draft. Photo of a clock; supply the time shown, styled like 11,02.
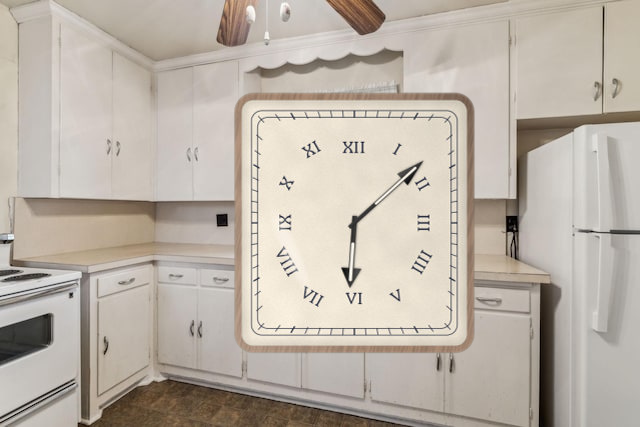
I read 6,08
